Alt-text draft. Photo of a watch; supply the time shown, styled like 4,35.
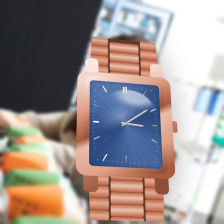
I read 3,09
